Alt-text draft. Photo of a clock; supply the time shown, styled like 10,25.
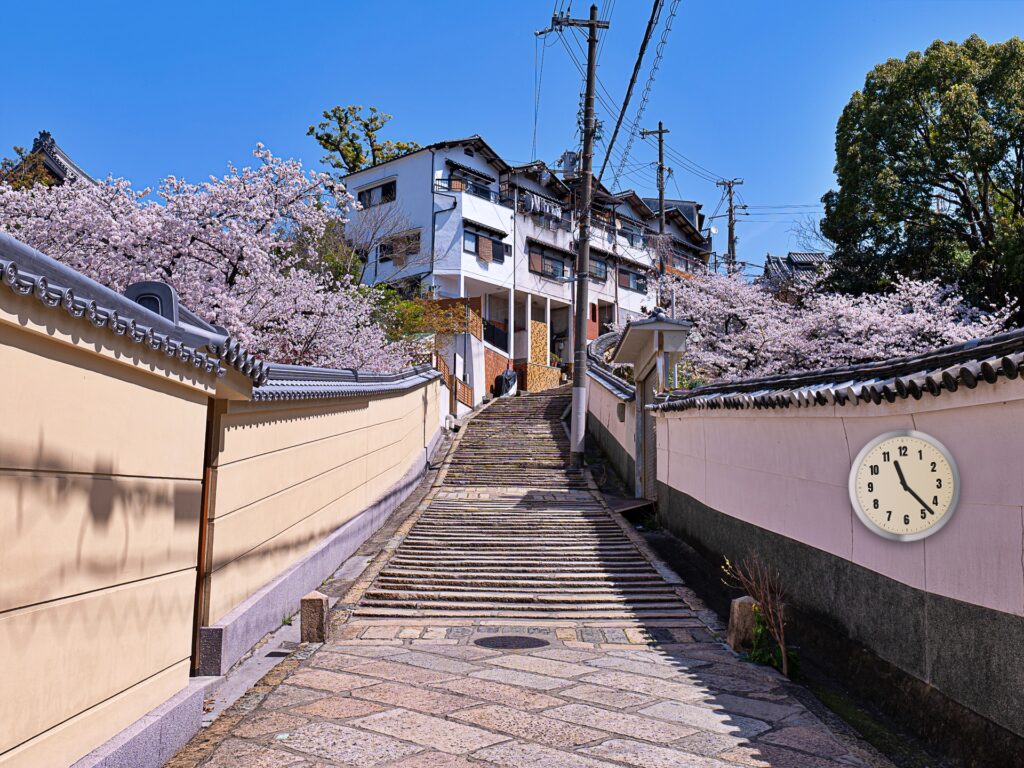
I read 11,23
